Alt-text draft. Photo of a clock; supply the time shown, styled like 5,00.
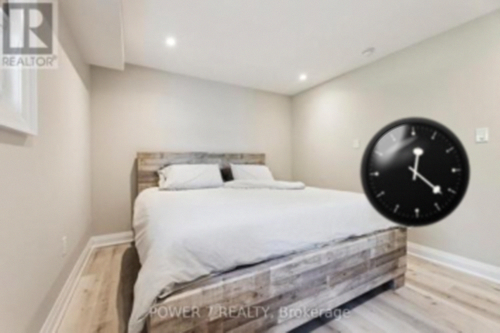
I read 12,22
